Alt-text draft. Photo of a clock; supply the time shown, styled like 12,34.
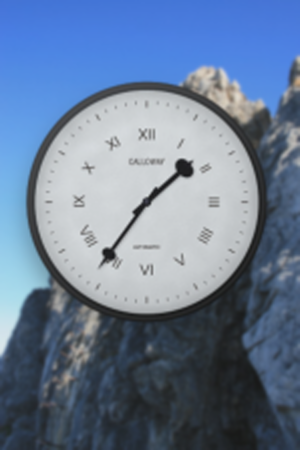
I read 1,36
